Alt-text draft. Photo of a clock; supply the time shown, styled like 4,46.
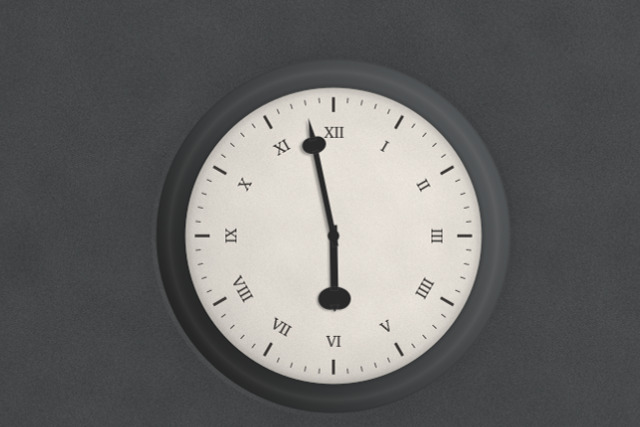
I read 5,58
